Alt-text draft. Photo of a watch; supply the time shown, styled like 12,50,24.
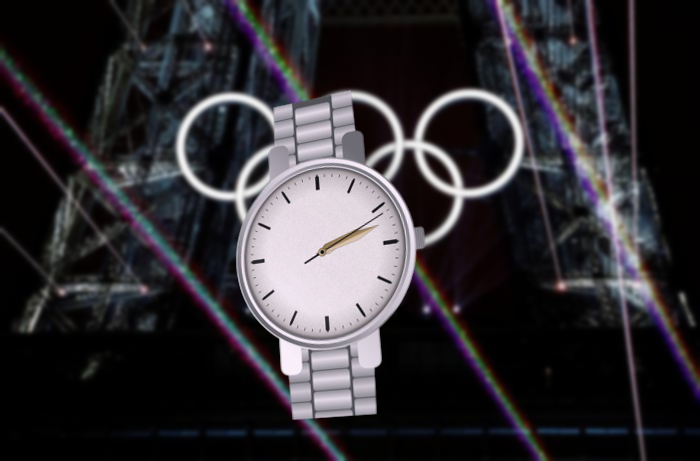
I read 2,12,11
